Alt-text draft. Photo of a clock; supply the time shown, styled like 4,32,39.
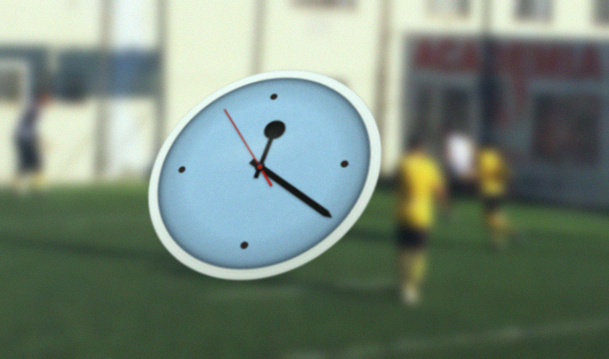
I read 12,20,54
